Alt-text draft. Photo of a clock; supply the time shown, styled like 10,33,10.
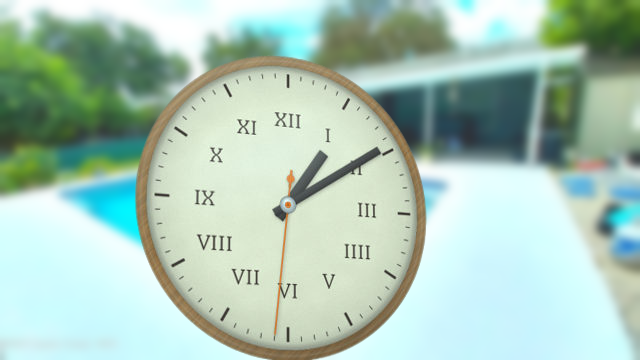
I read 1,09,31
